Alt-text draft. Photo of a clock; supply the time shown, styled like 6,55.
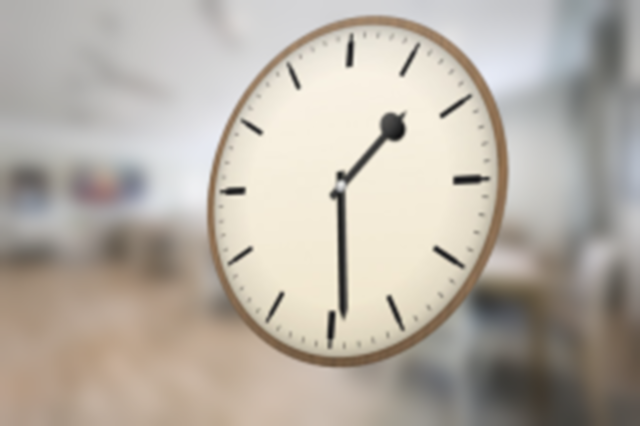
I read 1,29
